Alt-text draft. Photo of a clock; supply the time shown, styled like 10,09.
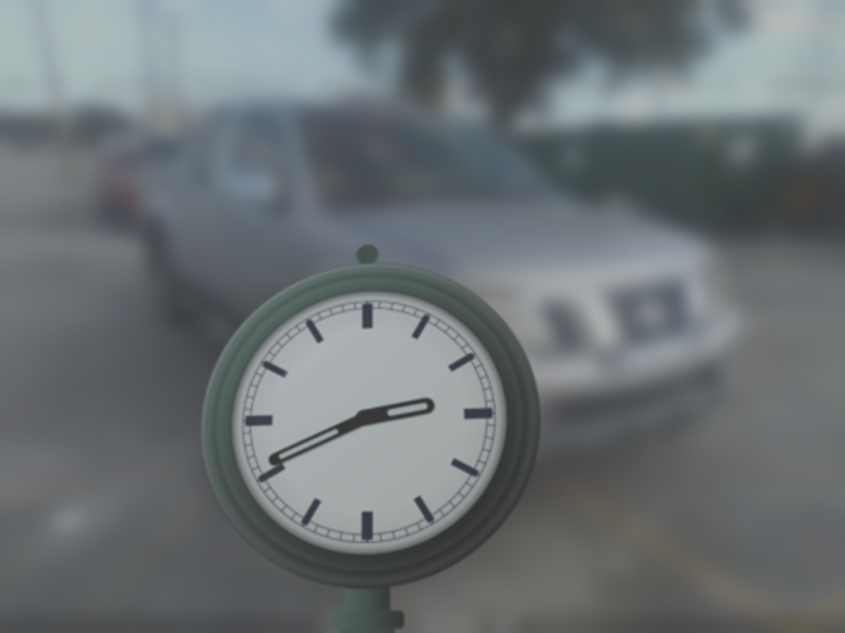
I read 2,41
